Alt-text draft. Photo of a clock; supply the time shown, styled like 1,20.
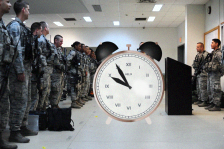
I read 9,55
